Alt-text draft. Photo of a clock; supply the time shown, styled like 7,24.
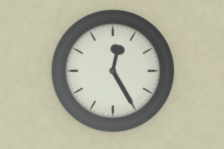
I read 12,25
